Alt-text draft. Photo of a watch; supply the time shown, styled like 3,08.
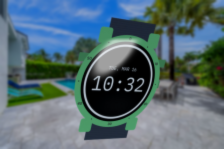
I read 10,32
